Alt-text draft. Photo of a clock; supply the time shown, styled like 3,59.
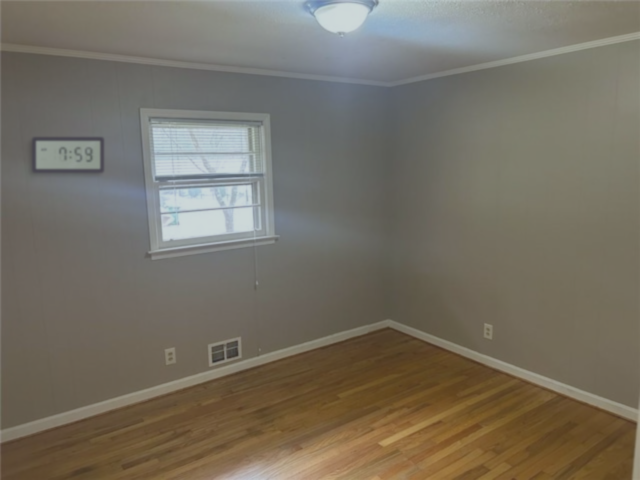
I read 7,59
